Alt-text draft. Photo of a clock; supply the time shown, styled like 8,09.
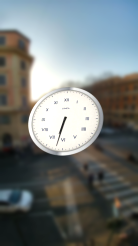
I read 6,32
